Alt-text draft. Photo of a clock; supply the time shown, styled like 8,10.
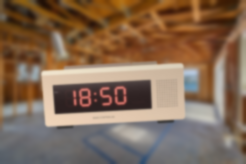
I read 18,50
